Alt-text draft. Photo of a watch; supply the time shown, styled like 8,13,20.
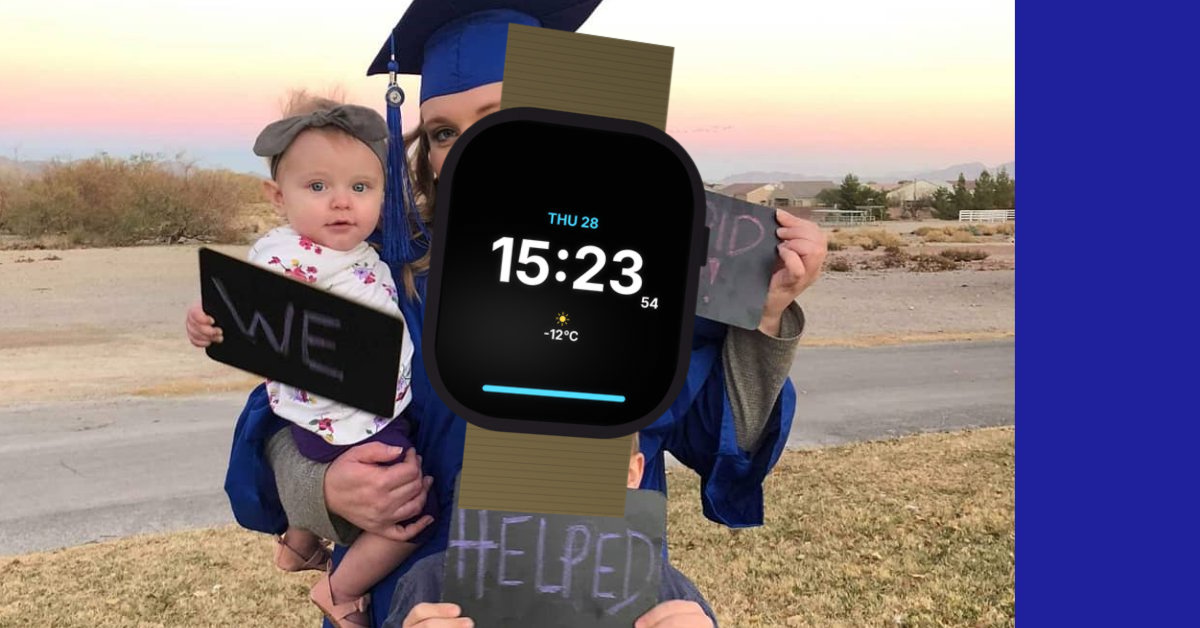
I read 15,23,54
